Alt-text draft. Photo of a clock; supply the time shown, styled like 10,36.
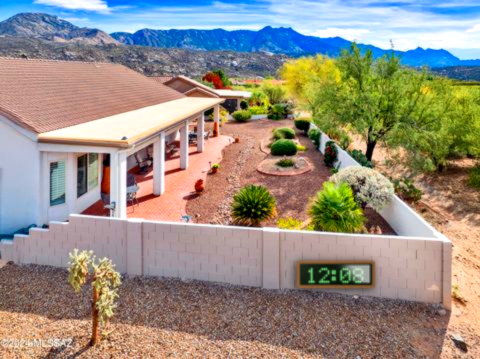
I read 12,08
